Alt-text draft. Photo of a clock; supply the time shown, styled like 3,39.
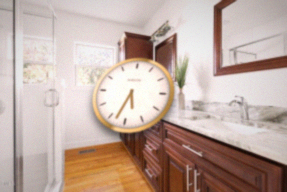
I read 5,33
